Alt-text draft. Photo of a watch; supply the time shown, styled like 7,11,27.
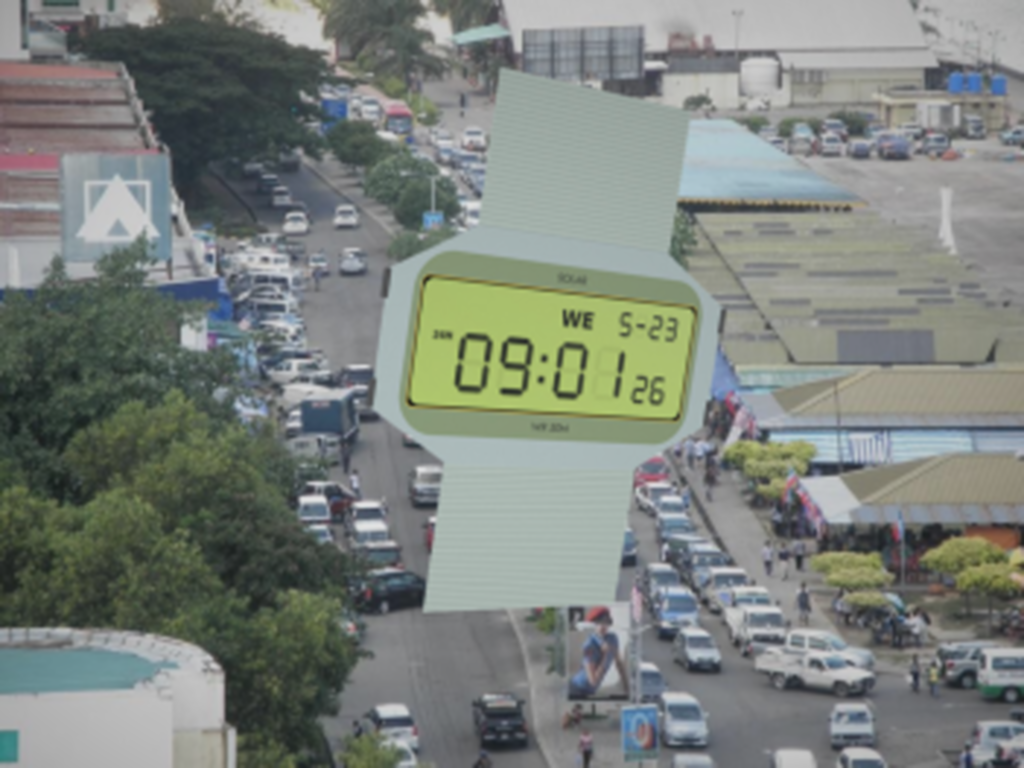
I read 9,01,26
